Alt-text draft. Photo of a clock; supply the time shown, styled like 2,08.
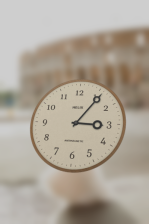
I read 3,06
